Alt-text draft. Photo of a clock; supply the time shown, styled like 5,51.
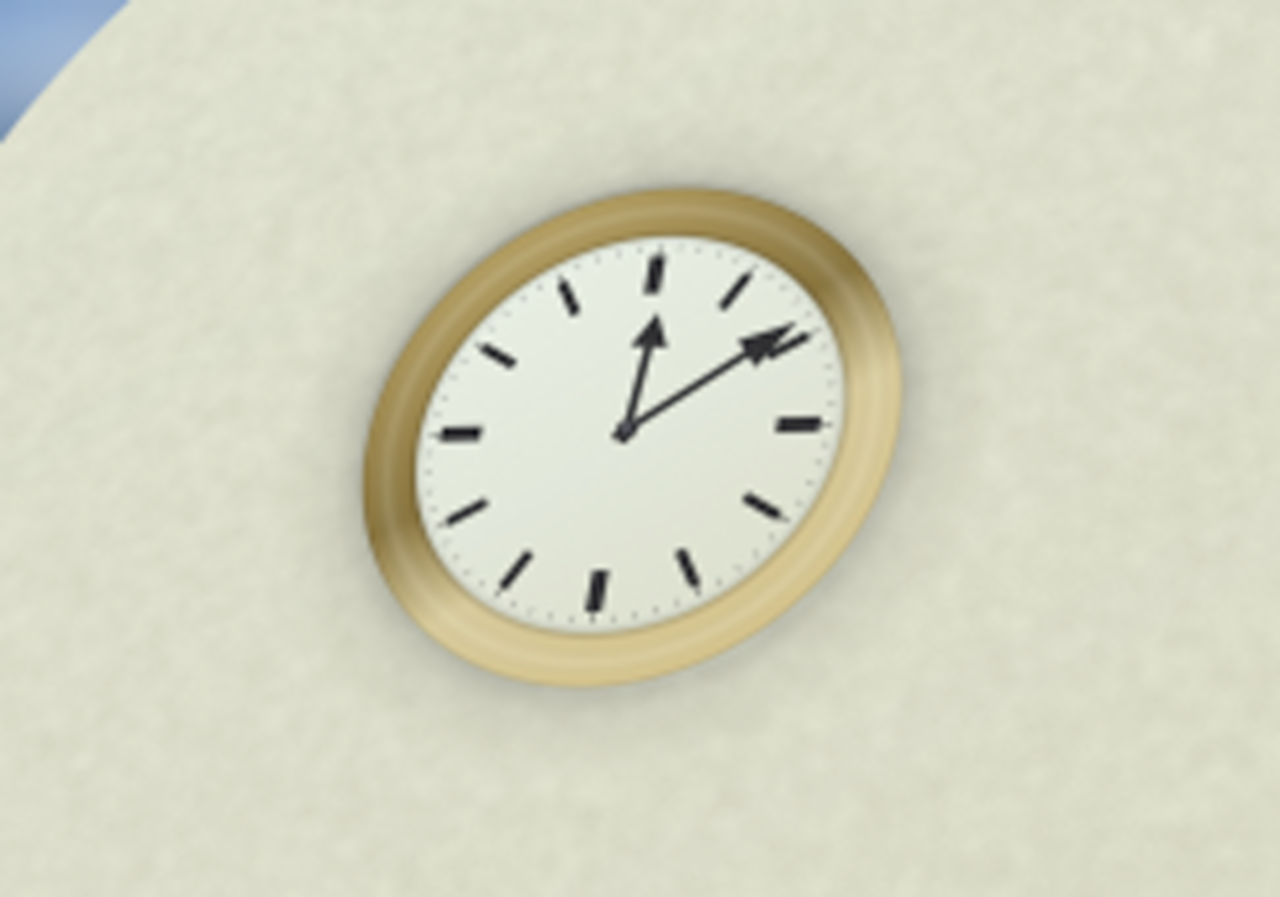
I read 12,09
